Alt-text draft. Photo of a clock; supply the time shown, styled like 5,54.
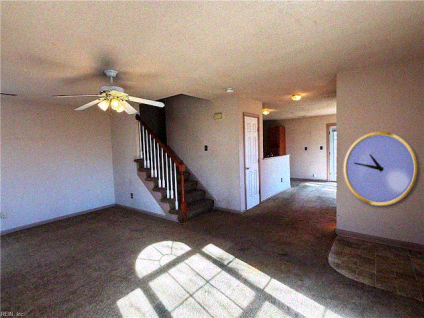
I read 10,47
